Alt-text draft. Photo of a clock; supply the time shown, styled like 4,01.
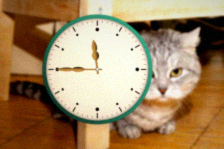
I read 11,45
